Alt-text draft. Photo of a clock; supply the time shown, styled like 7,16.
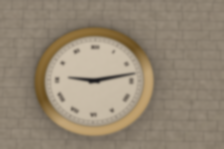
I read 9,13
